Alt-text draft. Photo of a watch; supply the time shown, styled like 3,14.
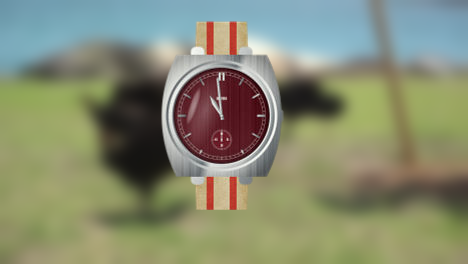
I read 10,59
